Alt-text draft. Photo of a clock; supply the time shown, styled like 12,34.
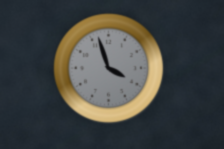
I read 3,57
